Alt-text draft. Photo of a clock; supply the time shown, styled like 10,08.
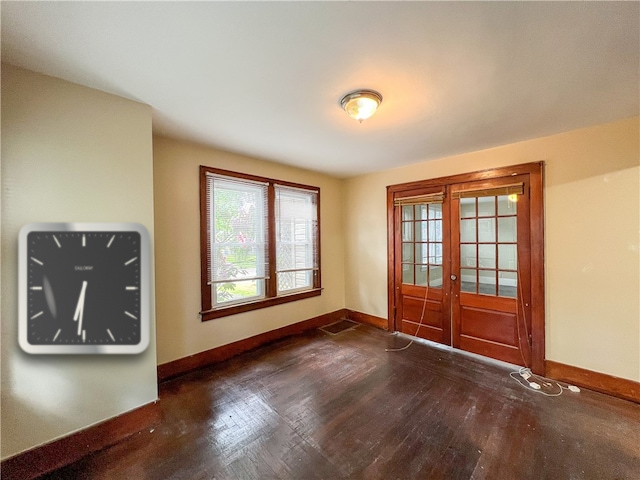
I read 6,31
